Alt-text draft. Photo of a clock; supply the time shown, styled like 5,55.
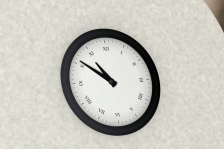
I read 10,51
